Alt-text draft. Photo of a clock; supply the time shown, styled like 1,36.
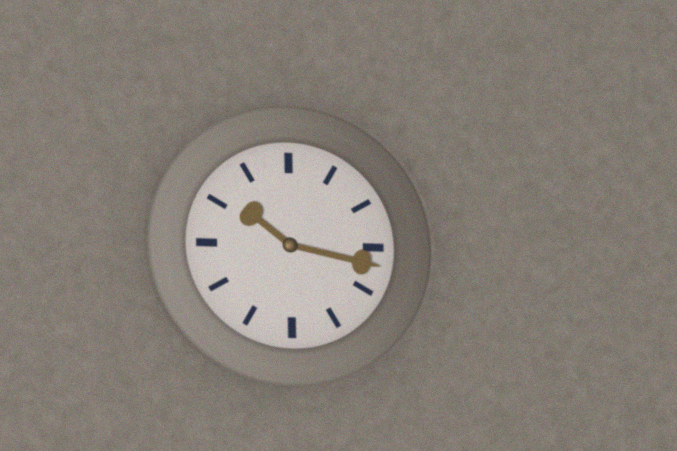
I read 10,17
